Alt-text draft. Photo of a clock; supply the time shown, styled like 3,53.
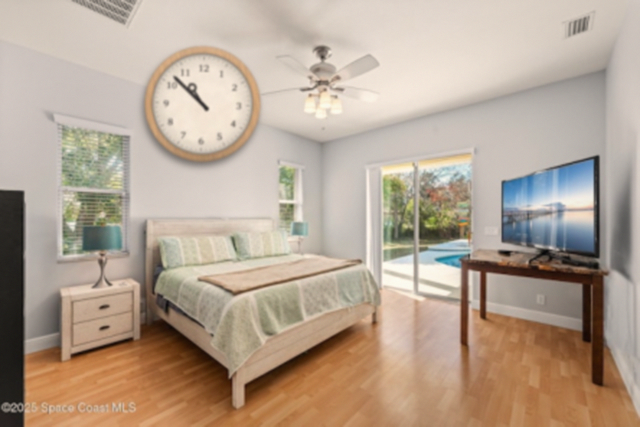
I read 10,52
